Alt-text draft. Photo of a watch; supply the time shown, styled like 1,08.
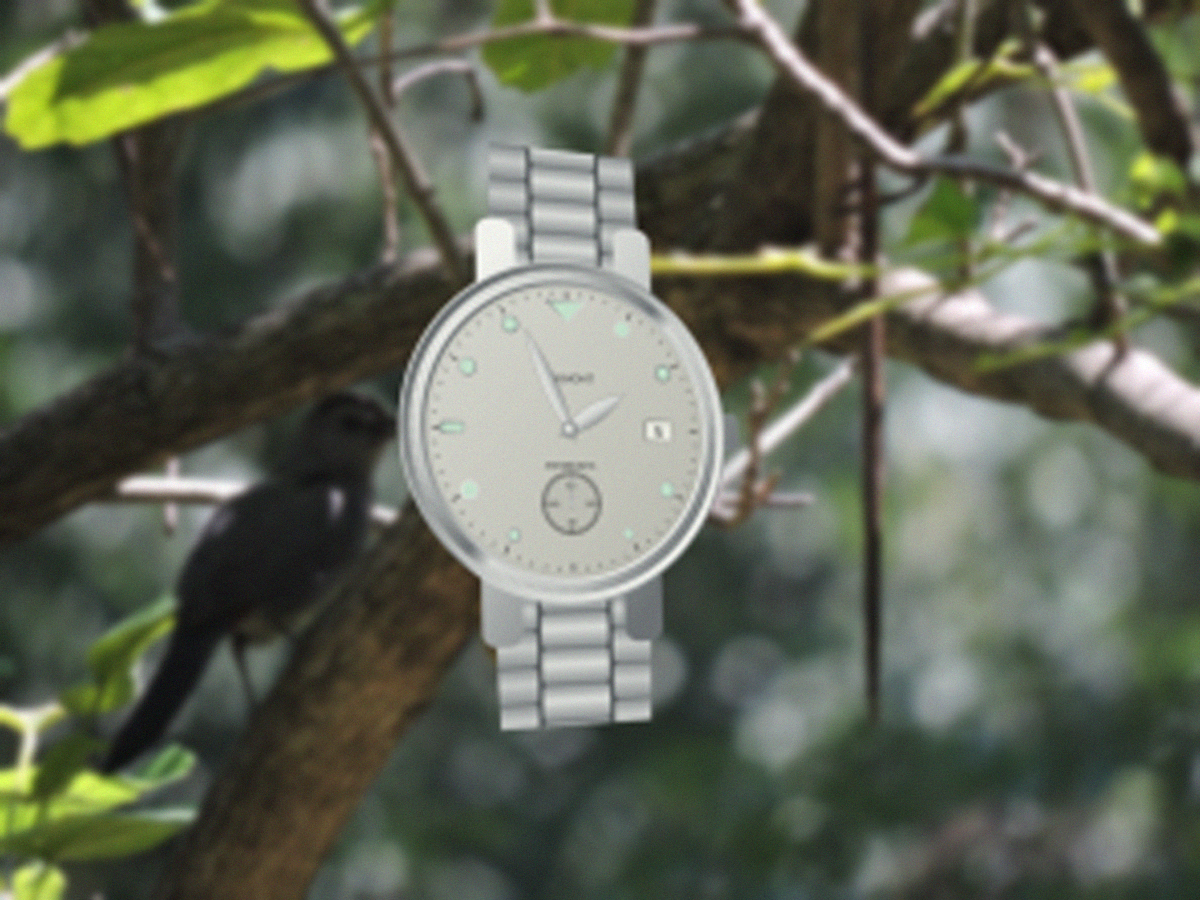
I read 1,56
